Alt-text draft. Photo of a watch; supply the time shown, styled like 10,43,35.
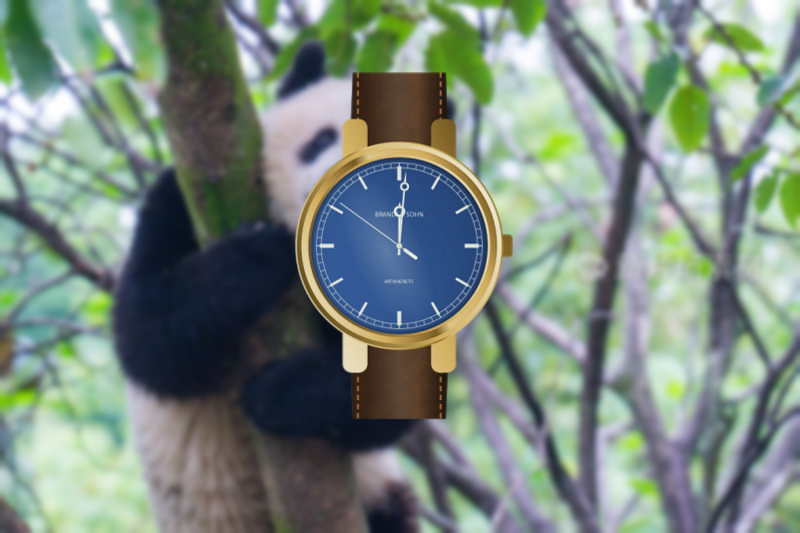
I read 12,00,51
